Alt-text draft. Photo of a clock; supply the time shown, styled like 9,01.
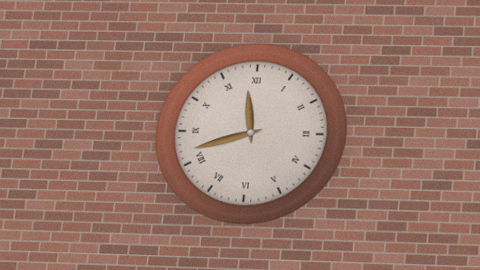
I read 11,42
